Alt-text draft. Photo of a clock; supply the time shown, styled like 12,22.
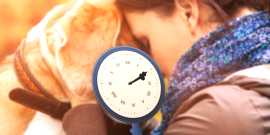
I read 2,10
